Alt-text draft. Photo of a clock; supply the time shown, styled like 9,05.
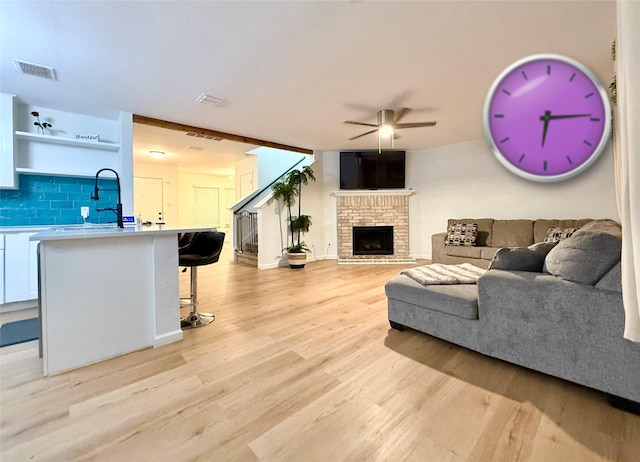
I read 6,14
